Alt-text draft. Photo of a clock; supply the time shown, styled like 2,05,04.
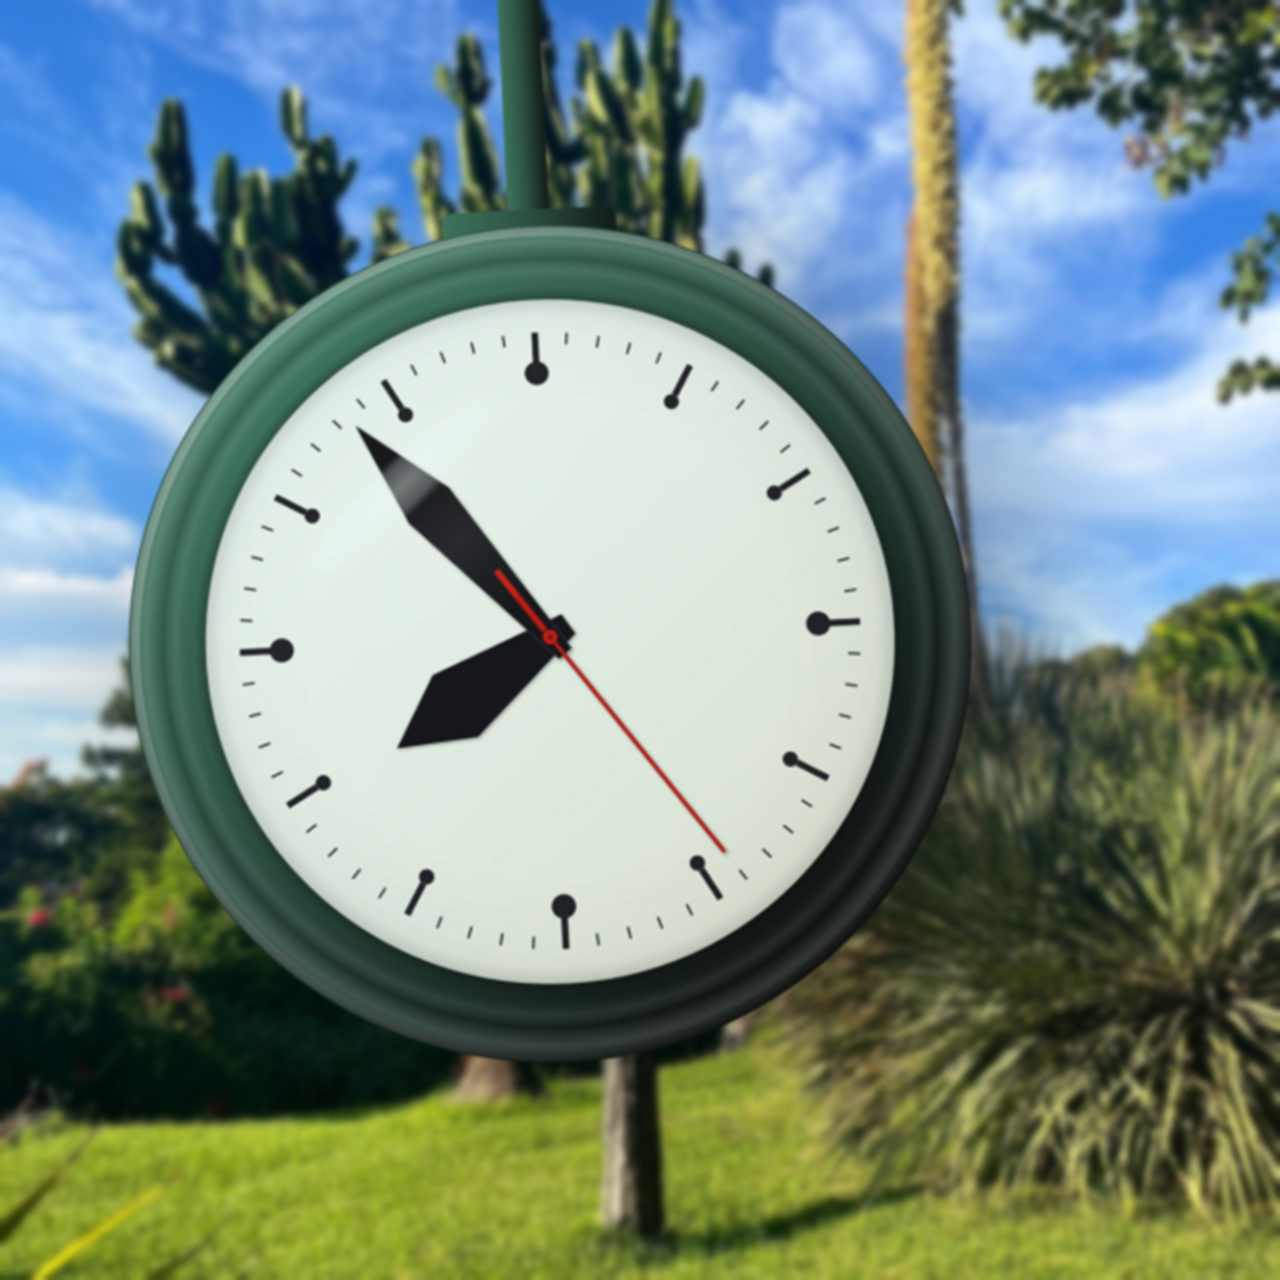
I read 7,53,24
